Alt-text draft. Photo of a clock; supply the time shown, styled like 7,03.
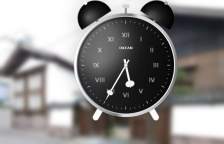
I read 5,35
